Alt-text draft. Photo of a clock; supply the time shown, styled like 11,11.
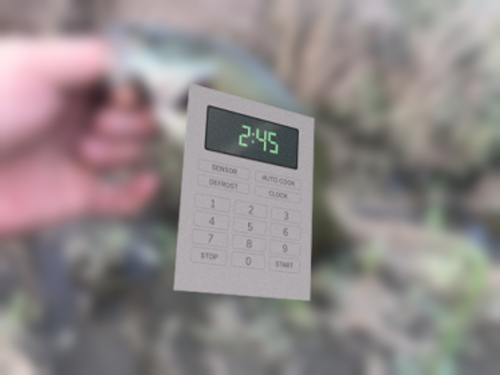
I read 2,45
